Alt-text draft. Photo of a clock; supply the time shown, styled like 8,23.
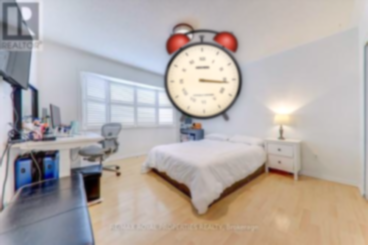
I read 3,16
